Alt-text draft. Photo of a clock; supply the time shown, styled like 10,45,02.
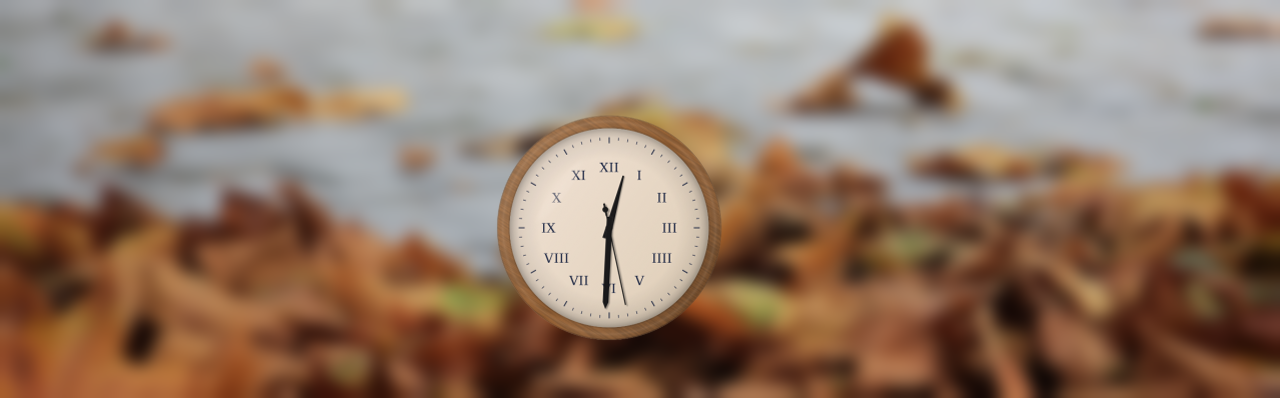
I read 12,30,28
